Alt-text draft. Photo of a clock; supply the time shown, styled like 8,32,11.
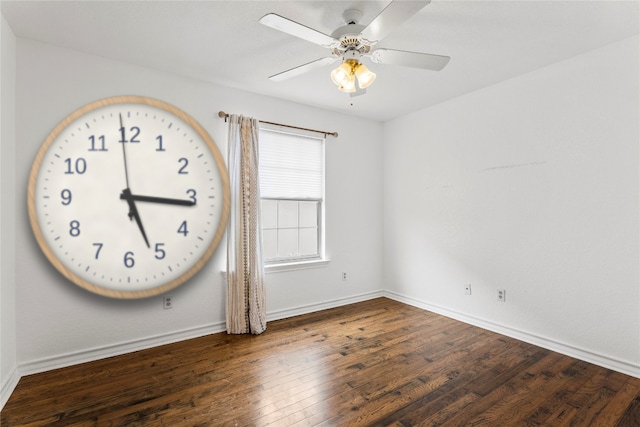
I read 5,15,59
